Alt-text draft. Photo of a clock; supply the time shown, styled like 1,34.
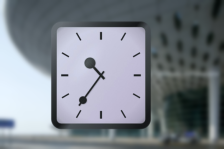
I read 10,36
